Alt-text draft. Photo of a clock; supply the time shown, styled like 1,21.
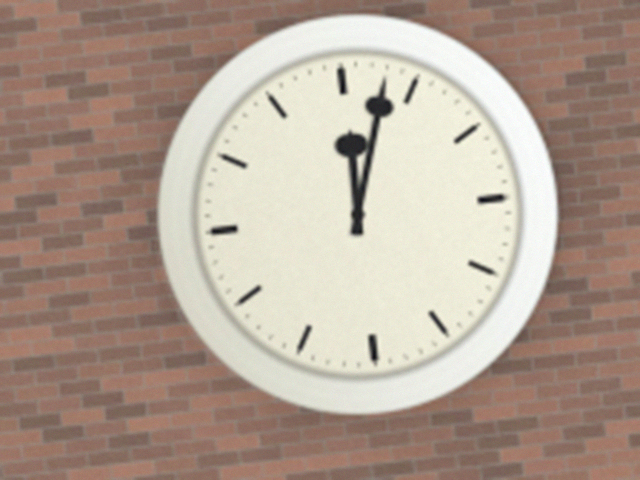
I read 12,03
